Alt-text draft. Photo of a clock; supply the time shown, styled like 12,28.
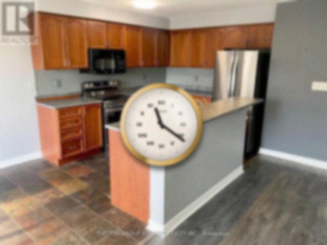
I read 11,21
